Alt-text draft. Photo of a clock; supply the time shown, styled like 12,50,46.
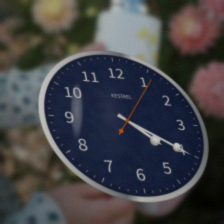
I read 4,20,06
